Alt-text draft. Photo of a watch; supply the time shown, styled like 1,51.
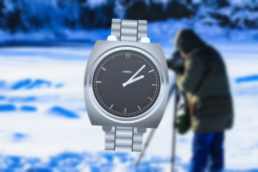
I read 2,07
